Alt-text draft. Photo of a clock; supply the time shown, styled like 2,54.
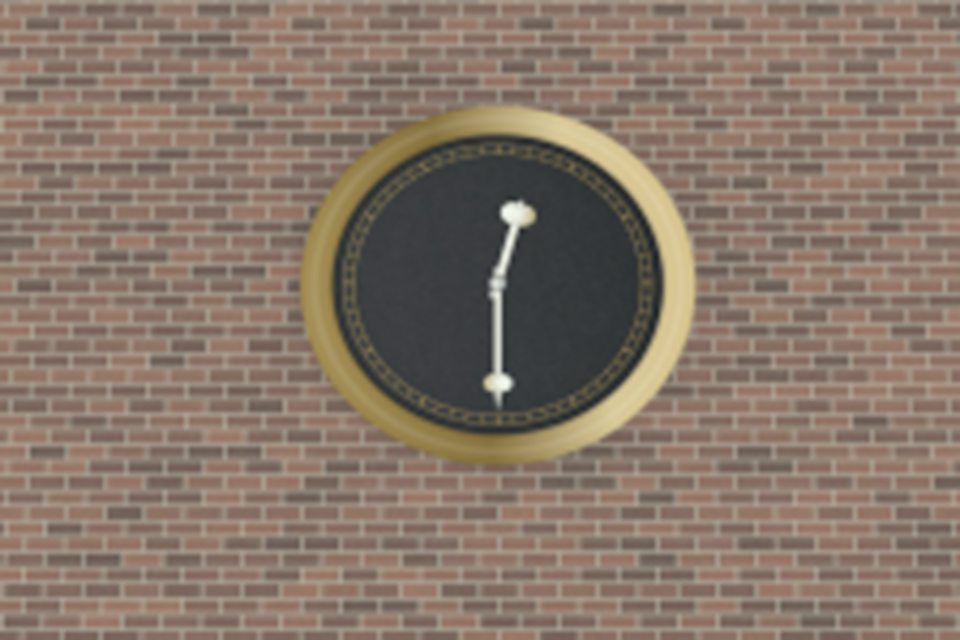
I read 12,30
